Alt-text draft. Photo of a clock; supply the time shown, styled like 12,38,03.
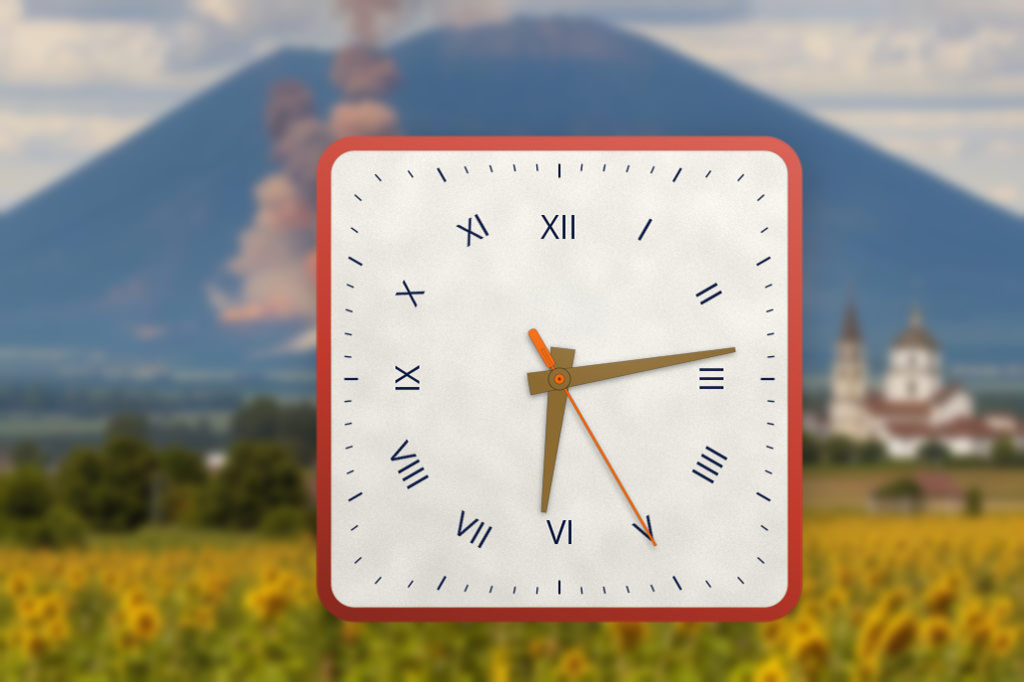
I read 6,13,25
